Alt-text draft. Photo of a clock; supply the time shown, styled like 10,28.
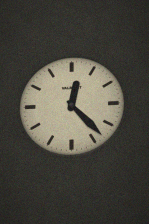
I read 12,23
